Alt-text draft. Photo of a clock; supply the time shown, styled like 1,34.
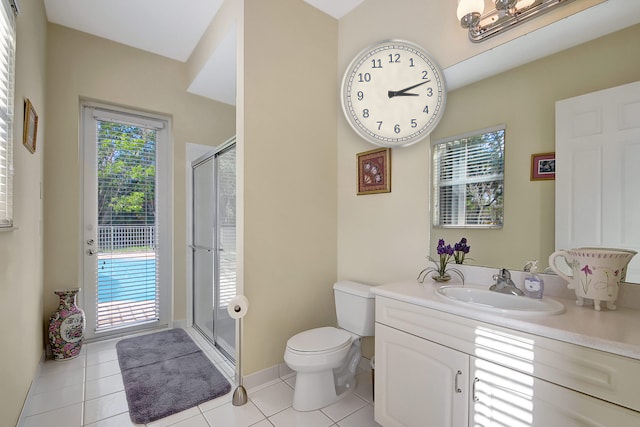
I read 3,12
